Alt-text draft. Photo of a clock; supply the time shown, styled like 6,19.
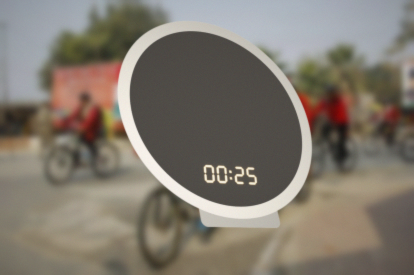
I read 0,25
